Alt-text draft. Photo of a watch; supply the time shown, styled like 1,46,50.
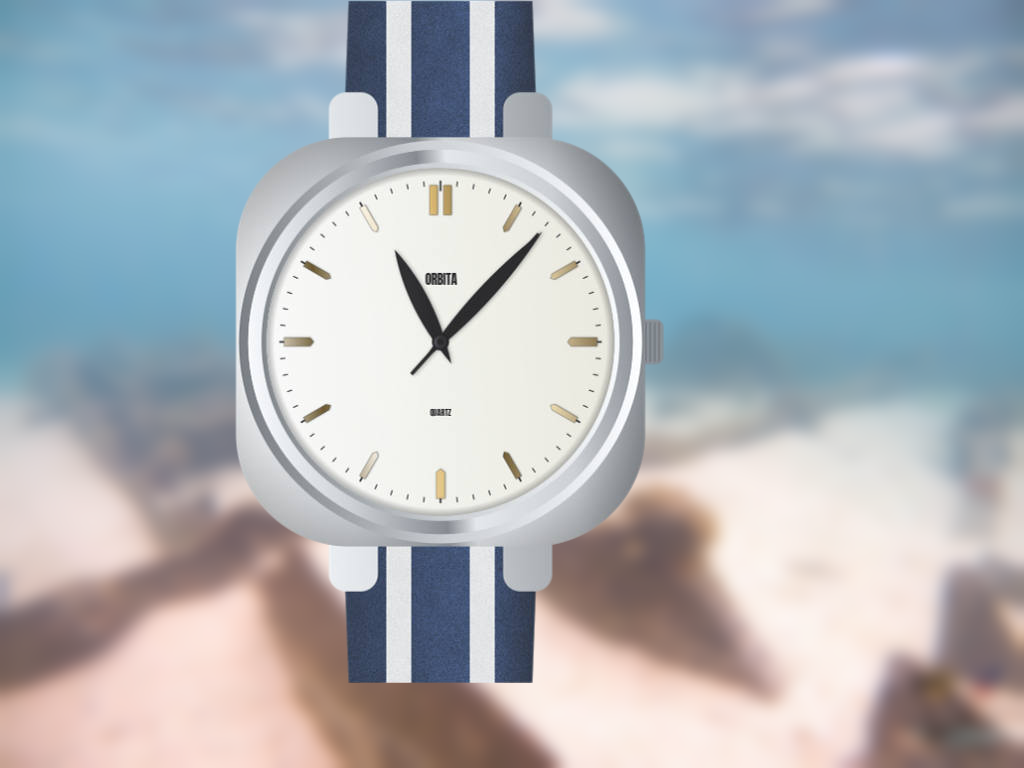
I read 11,07,07
